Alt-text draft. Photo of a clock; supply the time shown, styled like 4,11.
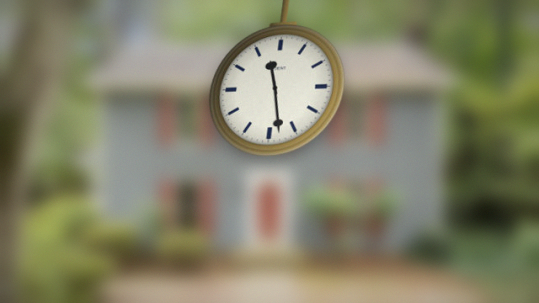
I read 11,28
